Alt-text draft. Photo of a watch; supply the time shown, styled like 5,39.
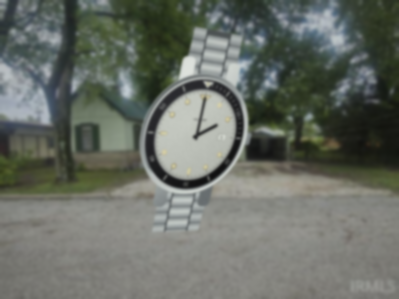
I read 2,00
